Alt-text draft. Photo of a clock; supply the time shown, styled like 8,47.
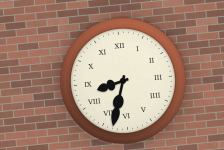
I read 8,33
